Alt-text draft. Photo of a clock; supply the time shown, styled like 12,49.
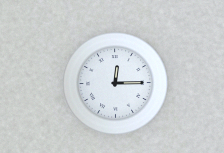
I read 12,15
